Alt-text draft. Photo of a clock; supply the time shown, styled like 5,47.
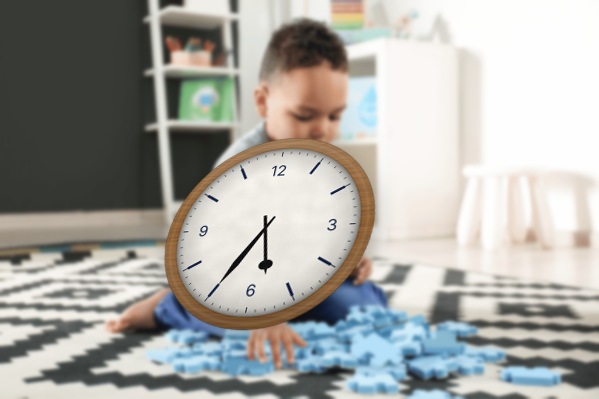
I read 5,35
